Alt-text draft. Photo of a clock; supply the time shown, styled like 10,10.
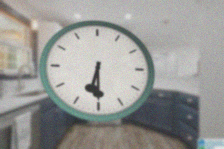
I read 6,30
